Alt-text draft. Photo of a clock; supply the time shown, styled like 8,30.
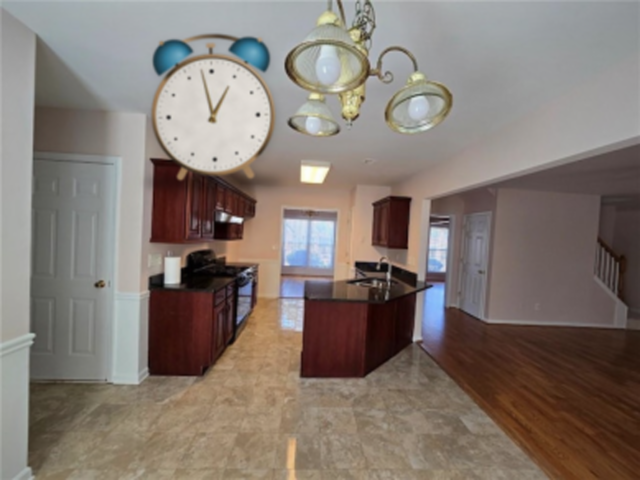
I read 12,58
